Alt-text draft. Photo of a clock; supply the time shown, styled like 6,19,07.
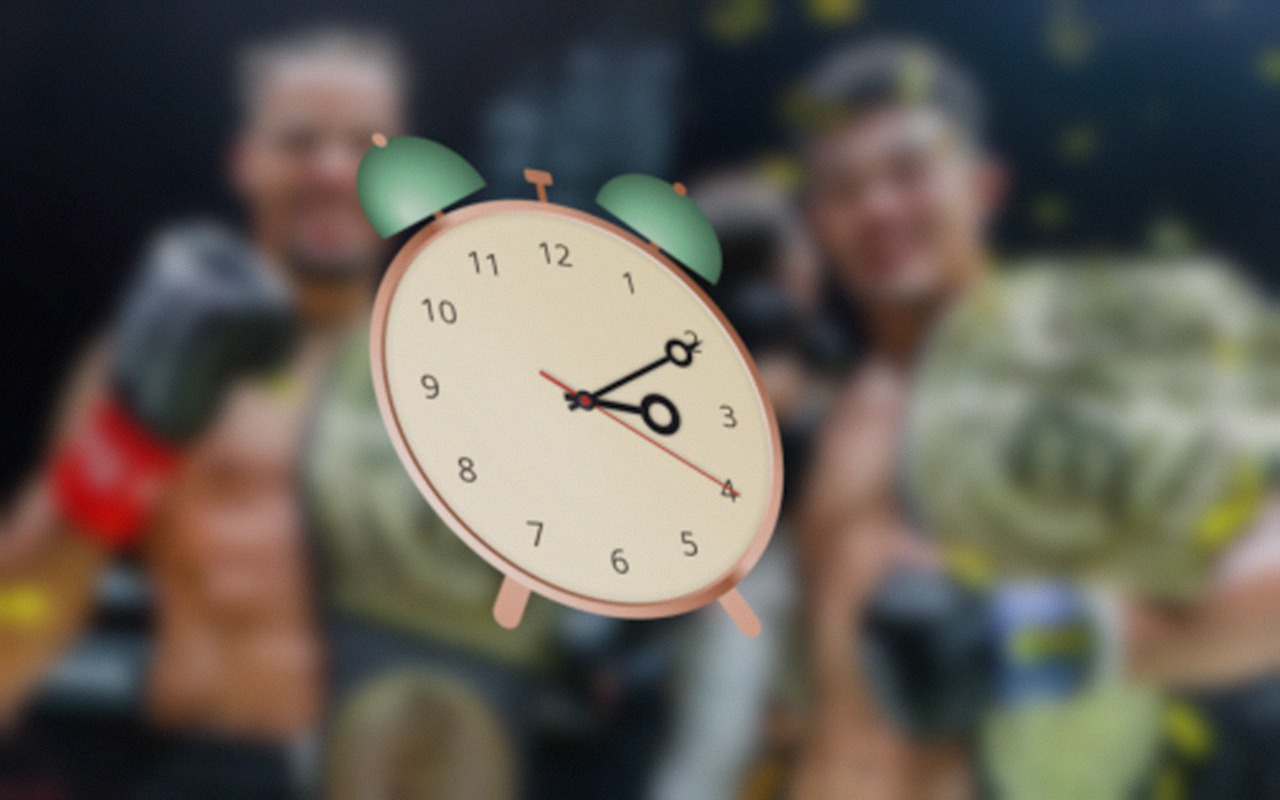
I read 3,10,20
